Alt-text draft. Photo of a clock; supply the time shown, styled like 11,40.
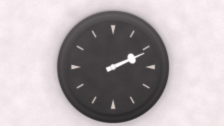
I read 2,11
